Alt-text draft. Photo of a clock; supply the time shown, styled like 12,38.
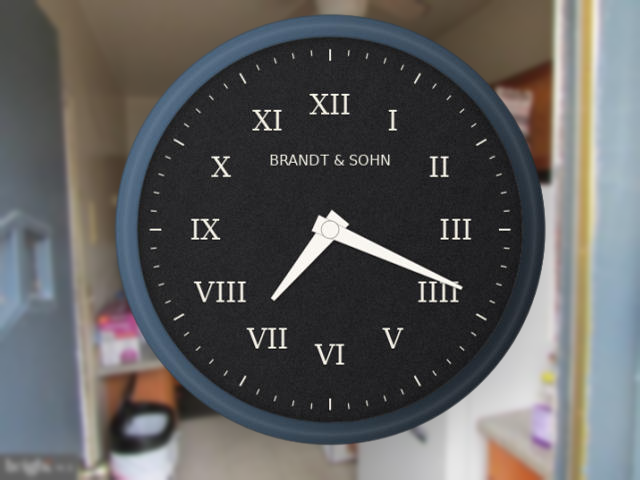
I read 7,19
